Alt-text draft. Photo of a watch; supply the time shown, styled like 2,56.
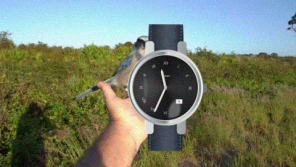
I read 11,34
